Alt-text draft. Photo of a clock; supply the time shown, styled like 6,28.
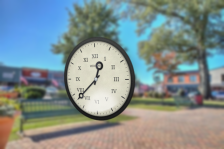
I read 12,38
